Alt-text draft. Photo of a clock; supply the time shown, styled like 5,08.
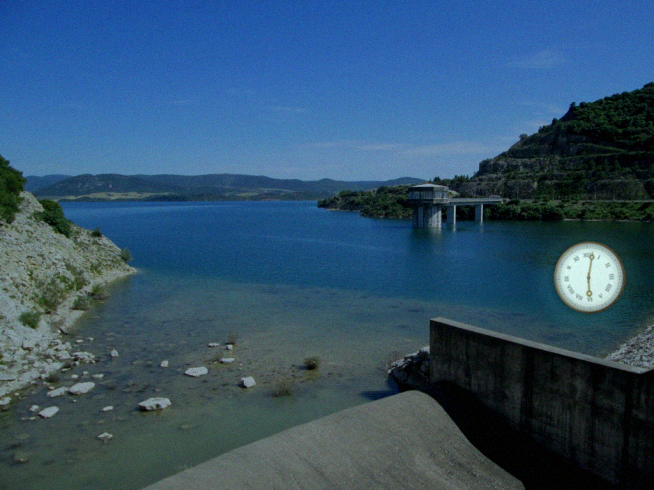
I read 6,02
